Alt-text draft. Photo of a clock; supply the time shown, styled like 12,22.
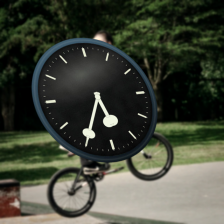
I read 5,35
